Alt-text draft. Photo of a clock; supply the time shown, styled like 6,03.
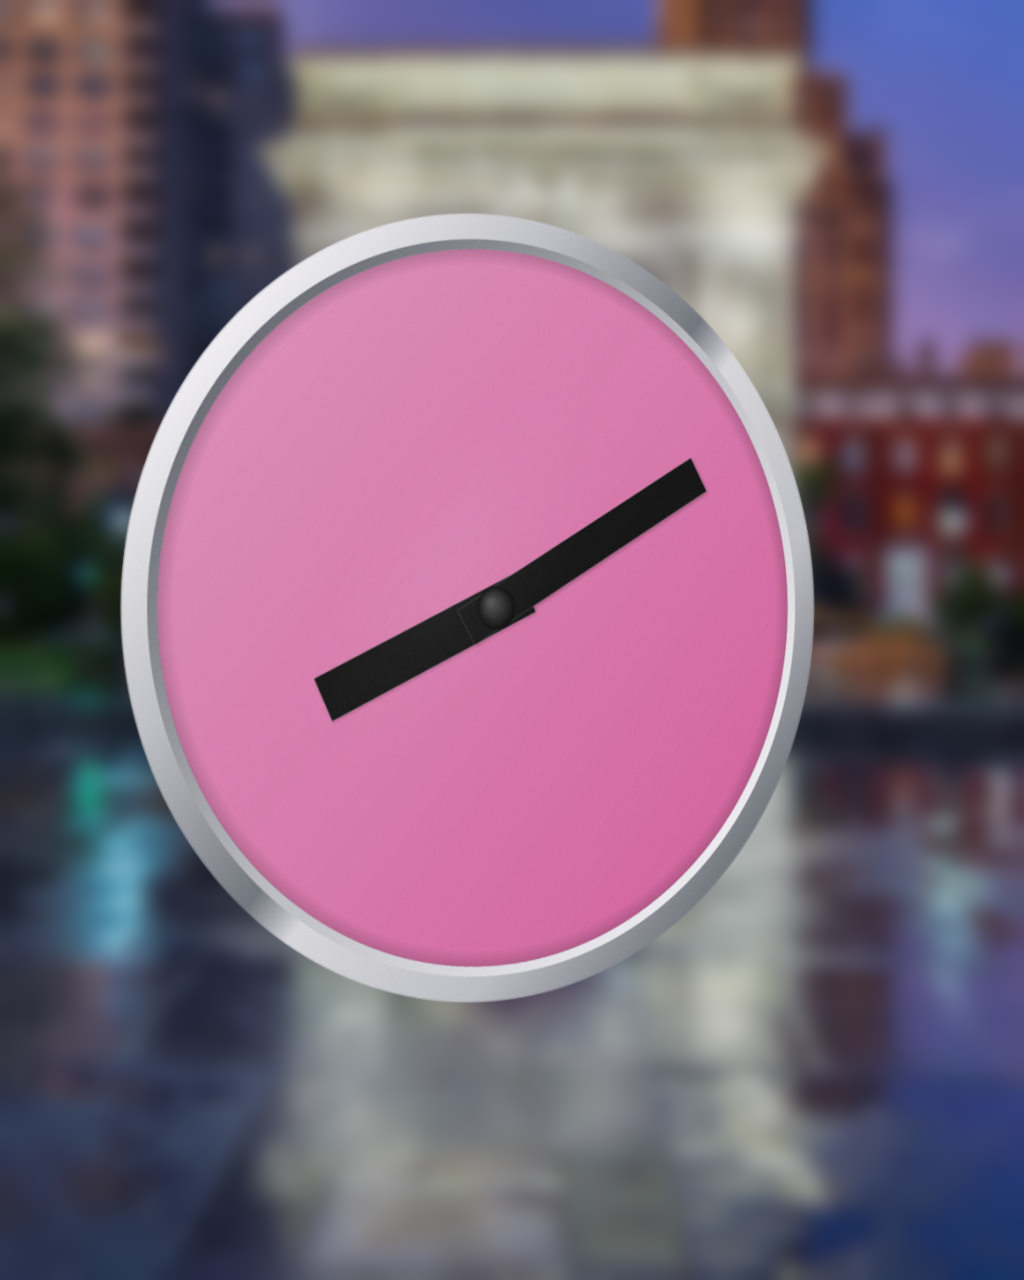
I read 8,10
